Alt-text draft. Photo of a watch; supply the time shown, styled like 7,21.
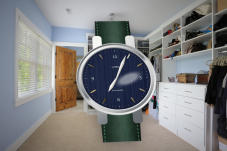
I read 7,04
